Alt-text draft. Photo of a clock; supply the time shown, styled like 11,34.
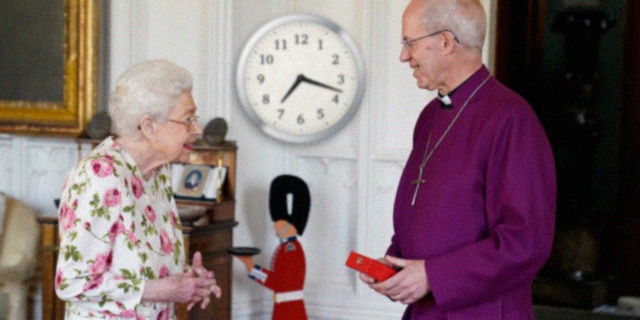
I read 7,18
